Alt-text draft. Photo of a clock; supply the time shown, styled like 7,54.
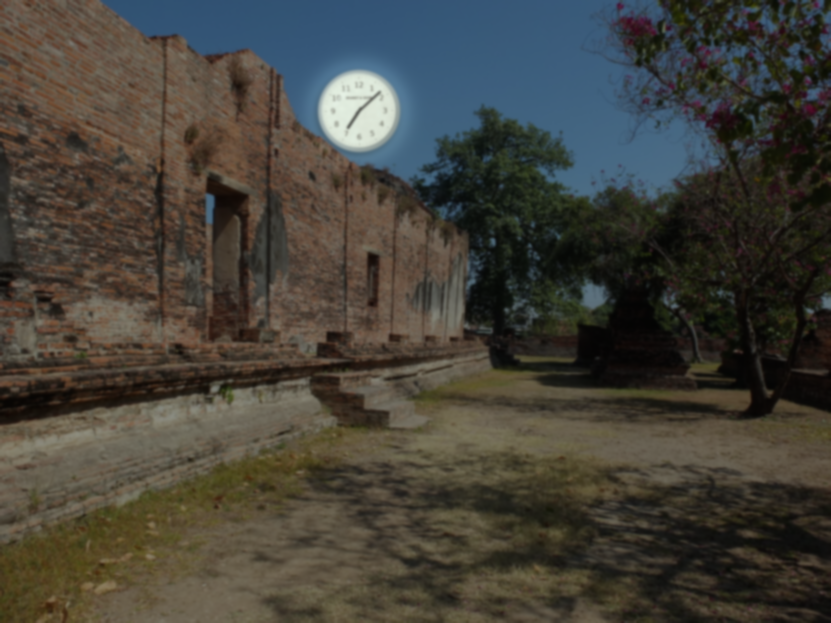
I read 7,08
